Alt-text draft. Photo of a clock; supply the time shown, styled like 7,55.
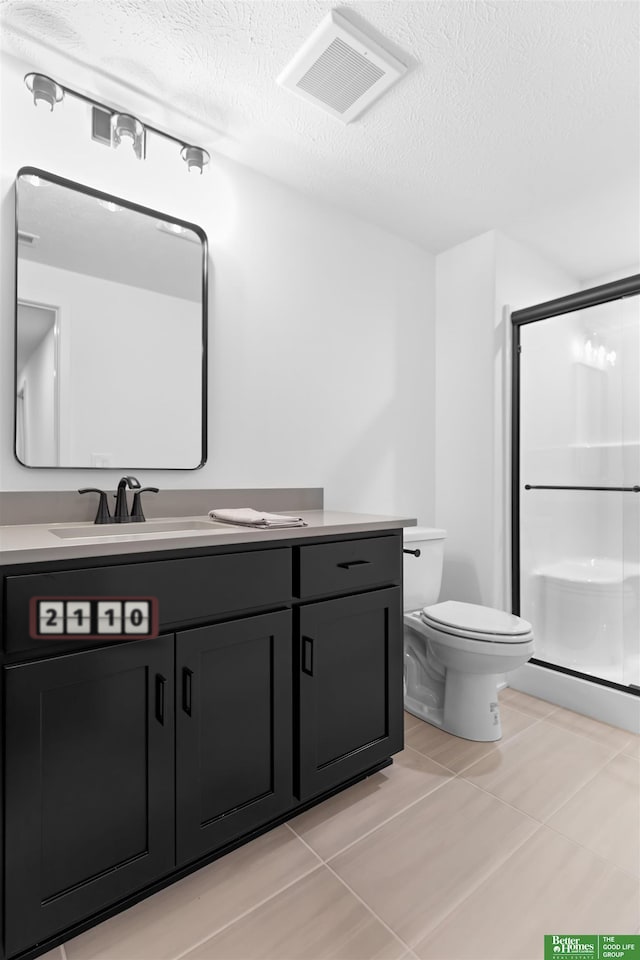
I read 21,10
